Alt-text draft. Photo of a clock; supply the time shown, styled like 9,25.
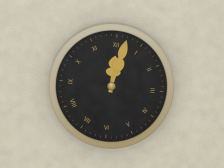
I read 12,02
